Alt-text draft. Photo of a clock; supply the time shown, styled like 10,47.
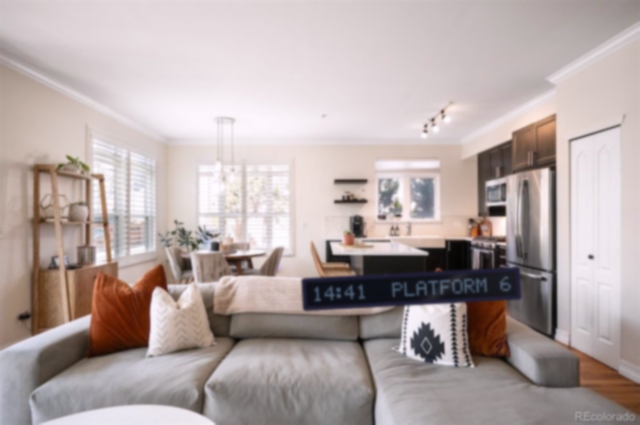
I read 14,41
